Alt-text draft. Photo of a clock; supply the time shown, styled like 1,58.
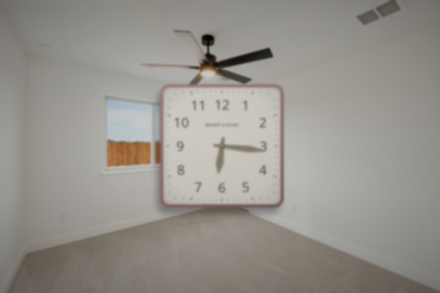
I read 6,16
